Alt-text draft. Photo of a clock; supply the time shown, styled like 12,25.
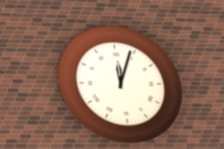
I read 12,04
